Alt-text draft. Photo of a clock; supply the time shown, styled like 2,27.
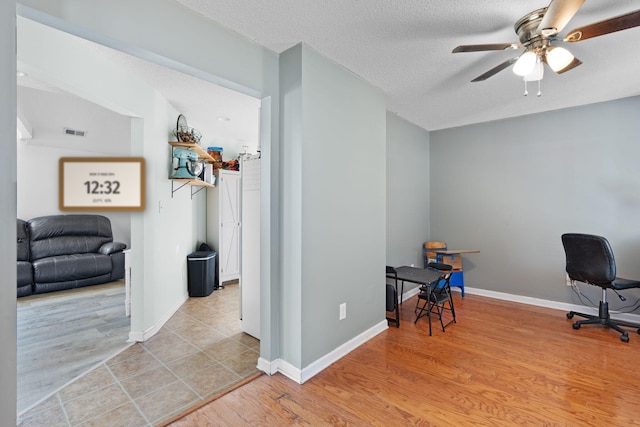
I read 12,32
